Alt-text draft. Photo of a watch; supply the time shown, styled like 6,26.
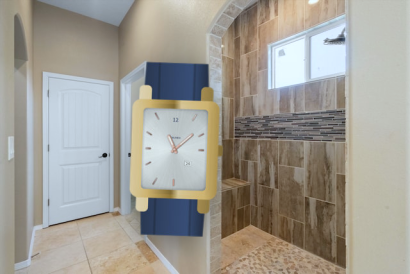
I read 11,08
